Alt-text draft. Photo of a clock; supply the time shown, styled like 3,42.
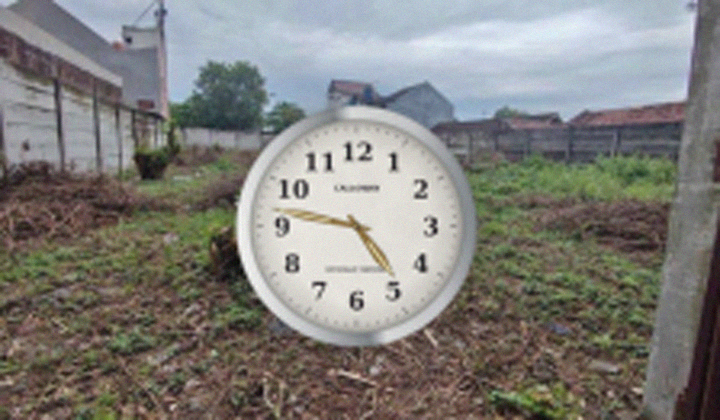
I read 4,47
